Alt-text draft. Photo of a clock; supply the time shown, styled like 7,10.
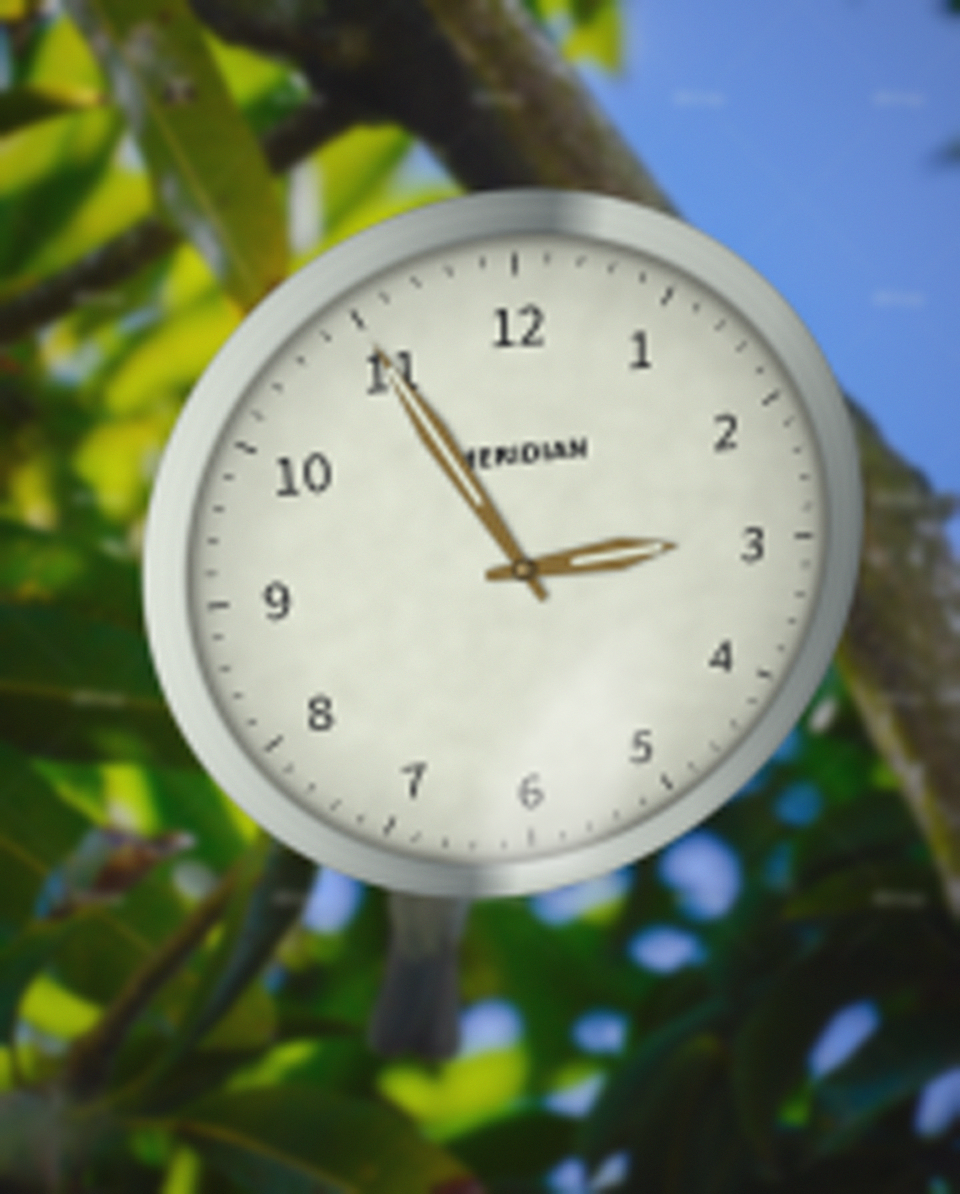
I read 2,55
